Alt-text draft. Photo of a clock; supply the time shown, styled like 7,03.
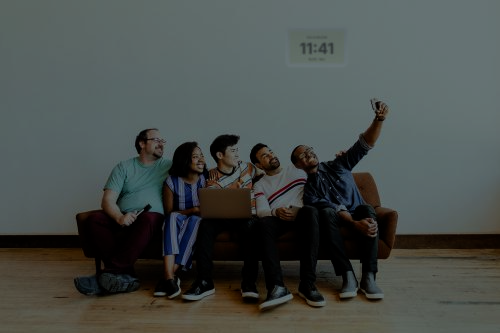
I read 11,41
